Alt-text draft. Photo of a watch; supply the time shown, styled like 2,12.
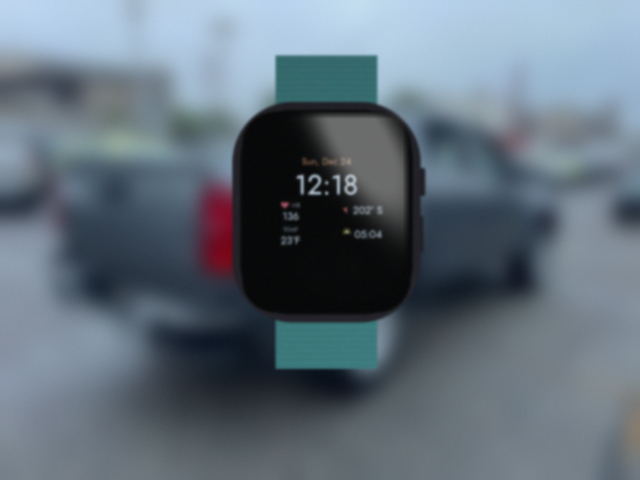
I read 12,18
